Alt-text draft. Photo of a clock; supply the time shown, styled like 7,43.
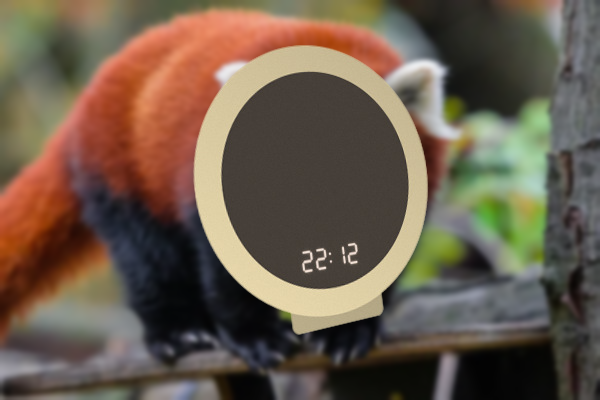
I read 22,12
